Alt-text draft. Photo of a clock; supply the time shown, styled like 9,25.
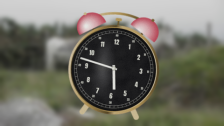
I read 5,47
